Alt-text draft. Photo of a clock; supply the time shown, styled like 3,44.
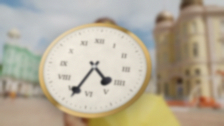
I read 4,34
